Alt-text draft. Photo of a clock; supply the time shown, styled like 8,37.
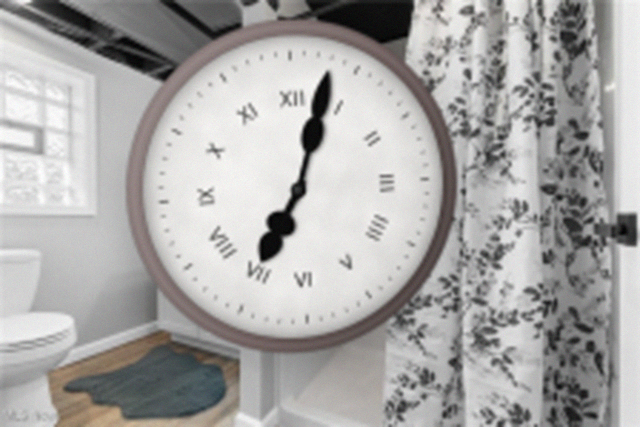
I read 7,03
